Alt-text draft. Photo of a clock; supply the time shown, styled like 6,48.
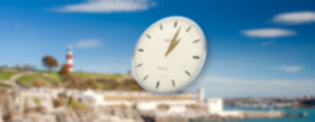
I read 1,02
